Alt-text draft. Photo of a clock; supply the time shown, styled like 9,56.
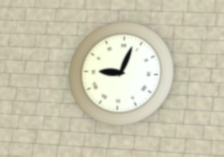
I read 9,03
